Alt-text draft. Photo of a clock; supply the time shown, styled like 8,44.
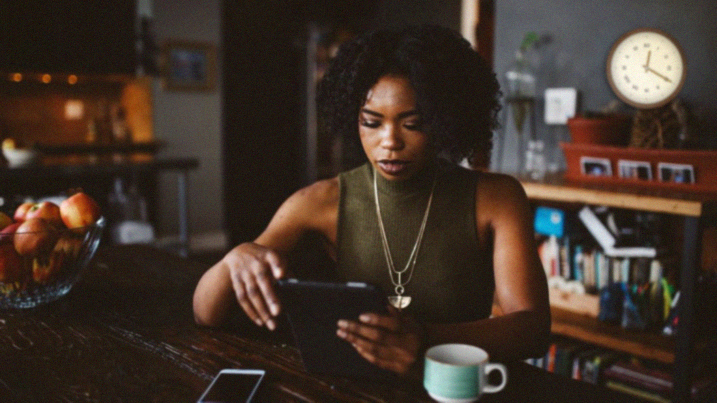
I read 12,20
